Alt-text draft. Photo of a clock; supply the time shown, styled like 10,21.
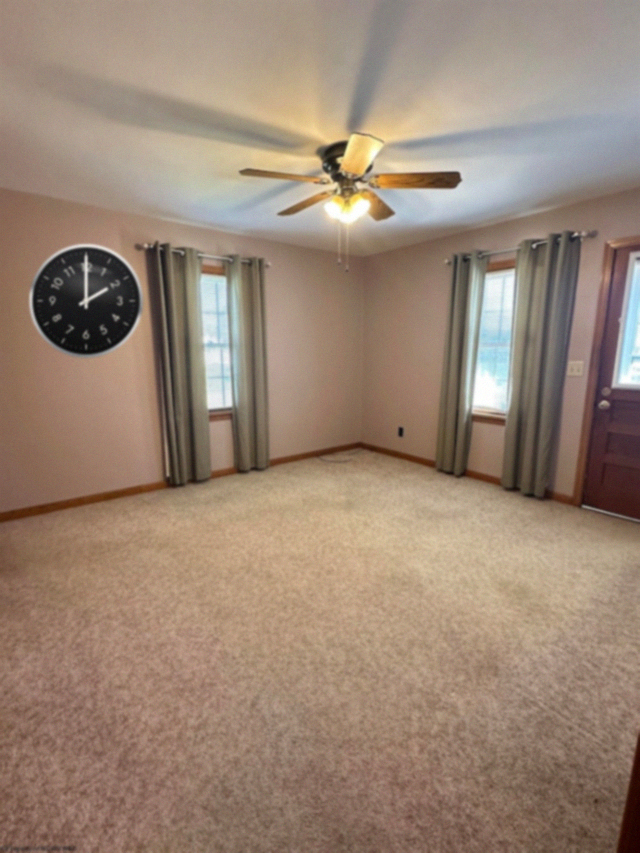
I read 2,00
